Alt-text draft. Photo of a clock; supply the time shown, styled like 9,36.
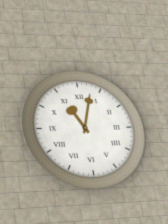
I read 11,03
